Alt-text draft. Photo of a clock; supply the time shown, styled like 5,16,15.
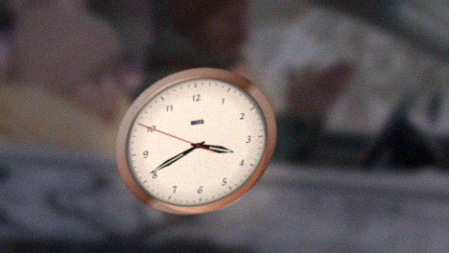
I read 3,40,50
